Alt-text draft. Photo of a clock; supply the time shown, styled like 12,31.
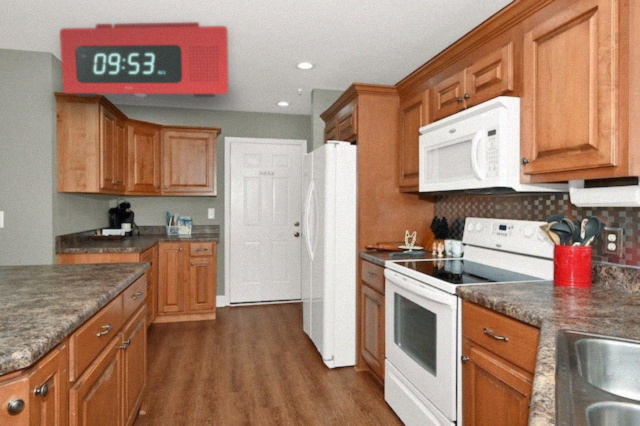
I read 9,53
